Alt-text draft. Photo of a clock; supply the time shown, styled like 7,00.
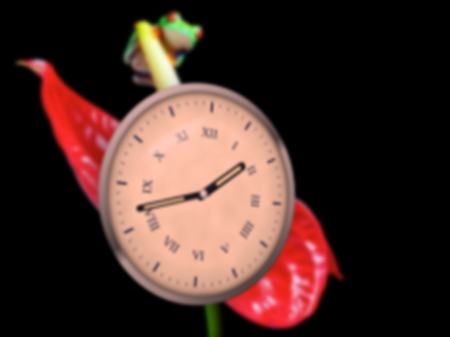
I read 1,42
